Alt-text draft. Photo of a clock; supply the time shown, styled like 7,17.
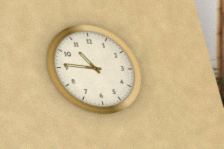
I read 10,46
